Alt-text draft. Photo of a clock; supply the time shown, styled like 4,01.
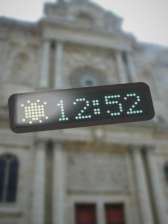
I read 12,52
